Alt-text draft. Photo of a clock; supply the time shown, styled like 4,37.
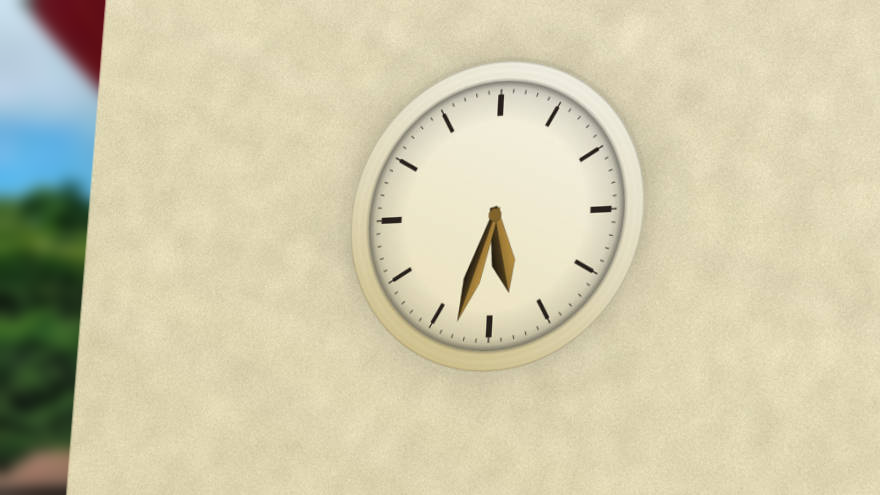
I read 5,33
